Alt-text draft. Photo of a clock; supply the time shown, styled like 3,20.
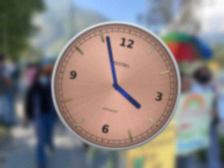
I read 3,56
